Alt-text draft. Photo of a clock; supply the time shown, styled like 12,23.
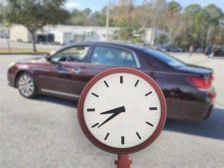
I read 8,39
